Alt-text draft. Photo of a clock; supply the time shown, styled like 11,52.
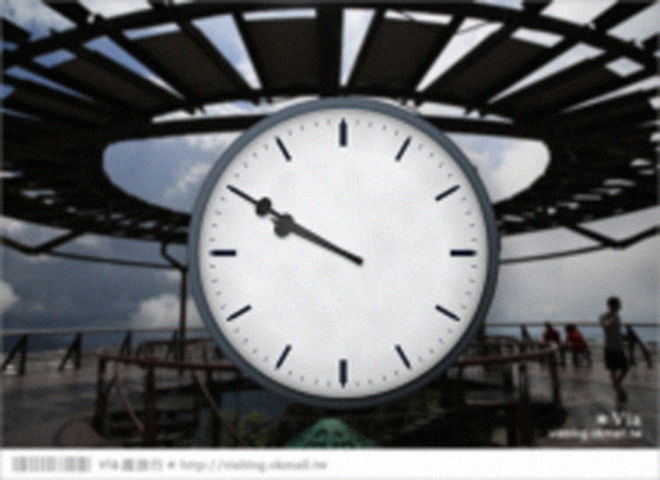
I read 9,50
